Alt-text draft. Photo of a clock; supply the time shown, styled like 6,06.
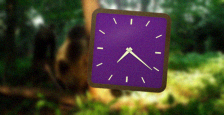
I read 7,21
